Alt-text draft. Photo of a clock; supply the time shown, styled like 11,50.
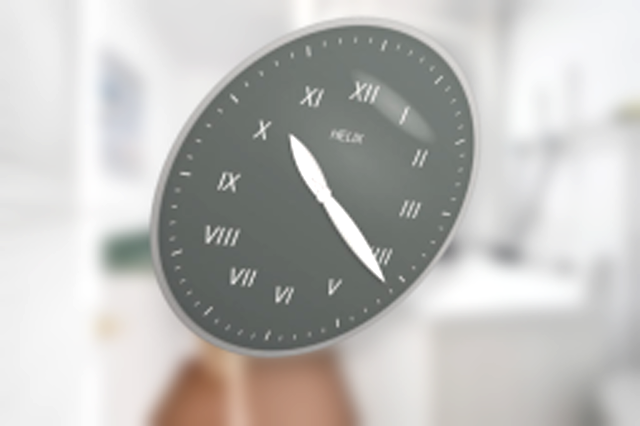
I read 10,21
